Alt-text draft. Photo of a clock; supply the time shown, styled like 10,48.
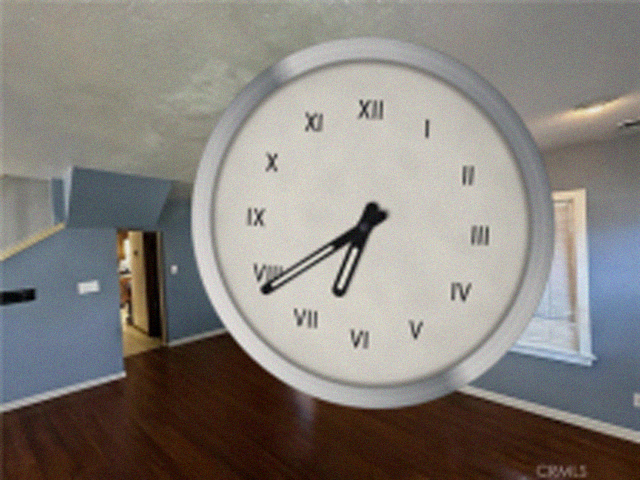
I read 6,39
